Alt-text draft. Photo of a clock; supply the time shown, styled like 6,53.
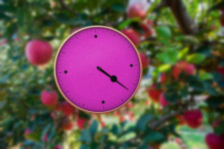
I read 4,22
